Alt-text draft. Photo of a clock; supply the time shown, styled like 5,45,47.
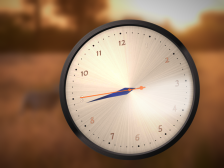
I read 8,43,45
